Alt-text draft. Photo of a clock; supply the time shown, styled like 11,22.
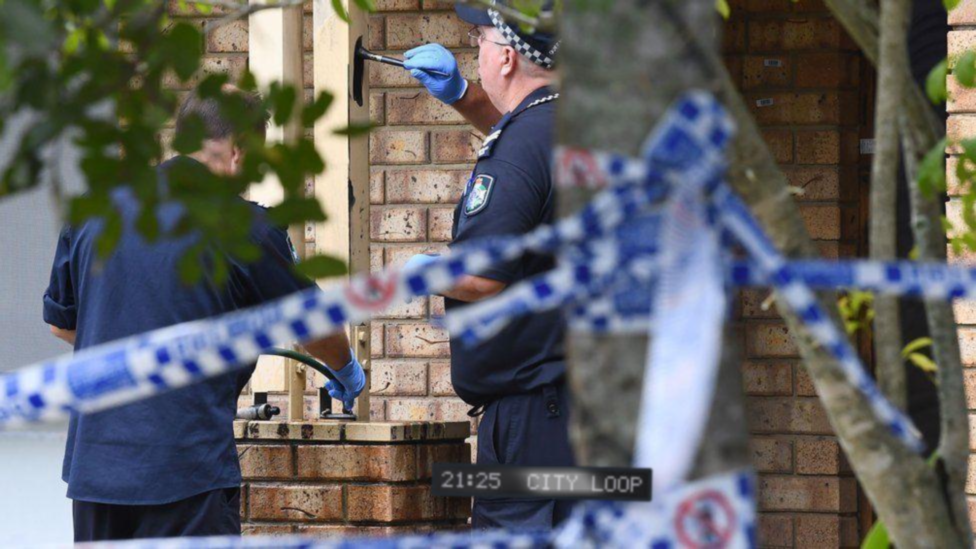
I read 21,25
